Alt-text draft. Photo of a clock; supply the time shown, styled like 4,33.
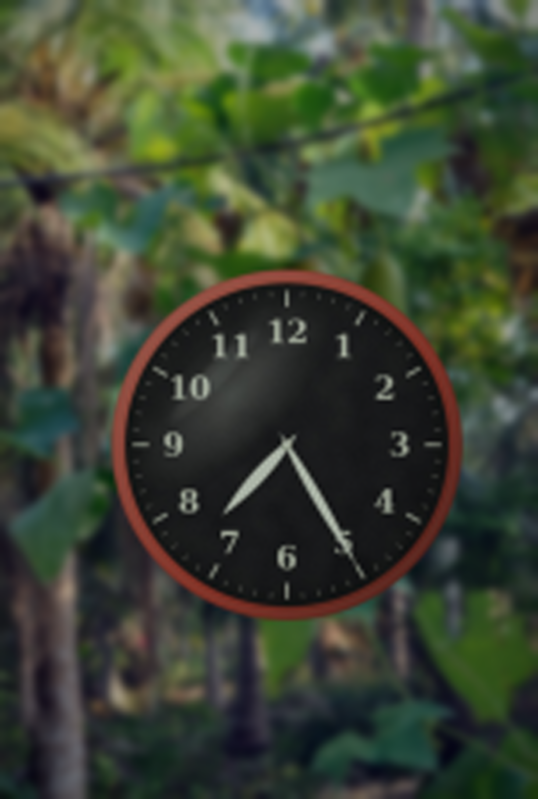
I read 7,25
